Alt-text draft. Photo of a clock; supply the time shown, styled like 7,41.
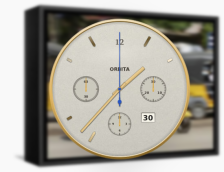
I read 1,37
